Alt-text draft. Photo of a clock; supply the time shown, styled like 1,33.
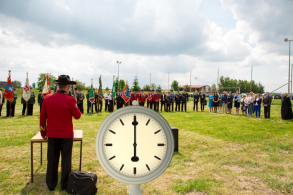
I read 6,00
